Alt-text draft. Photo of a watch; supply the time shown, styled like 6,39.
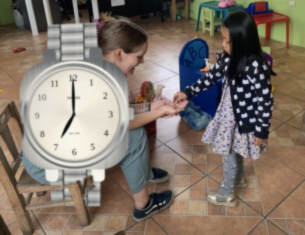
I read 7,00
